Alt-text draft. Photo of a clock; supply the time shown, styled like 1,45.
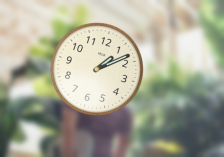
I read 1,08
